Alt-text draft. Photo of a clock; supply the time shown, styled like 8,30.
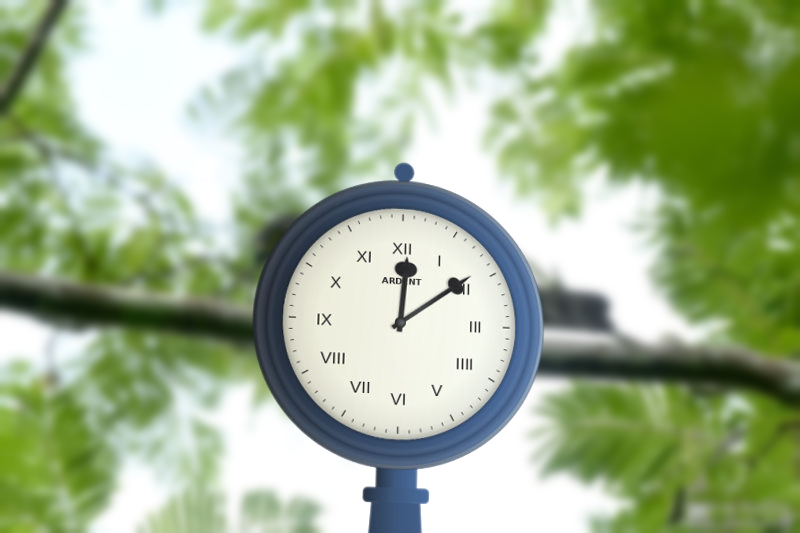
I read 12,09
